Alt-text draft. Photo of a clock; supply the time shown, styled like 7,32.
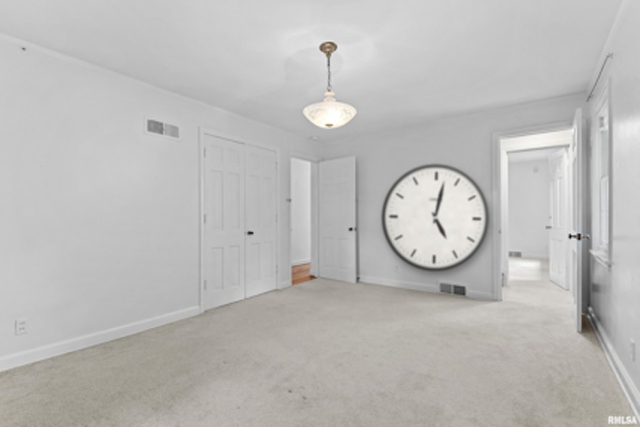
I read 5,02
